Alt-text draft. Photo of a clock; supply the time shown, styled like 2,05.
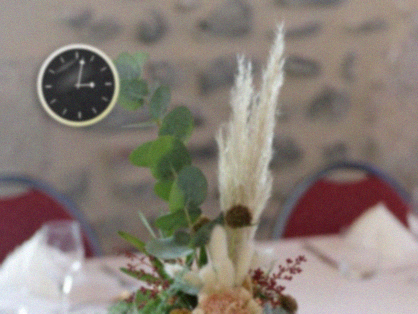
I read 3,02
